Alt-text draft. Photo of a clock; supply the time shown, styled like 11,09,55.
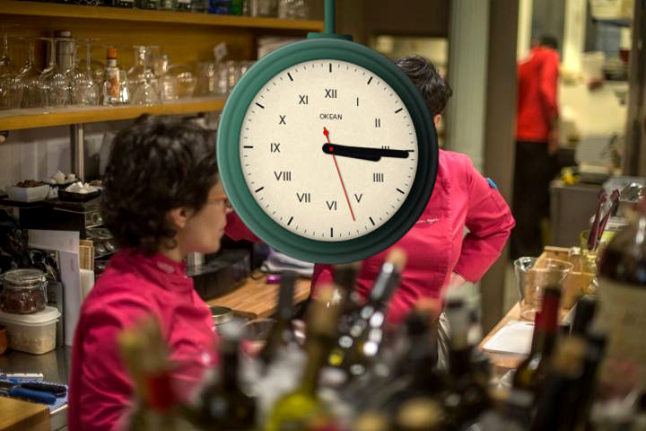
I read 3,15,27
